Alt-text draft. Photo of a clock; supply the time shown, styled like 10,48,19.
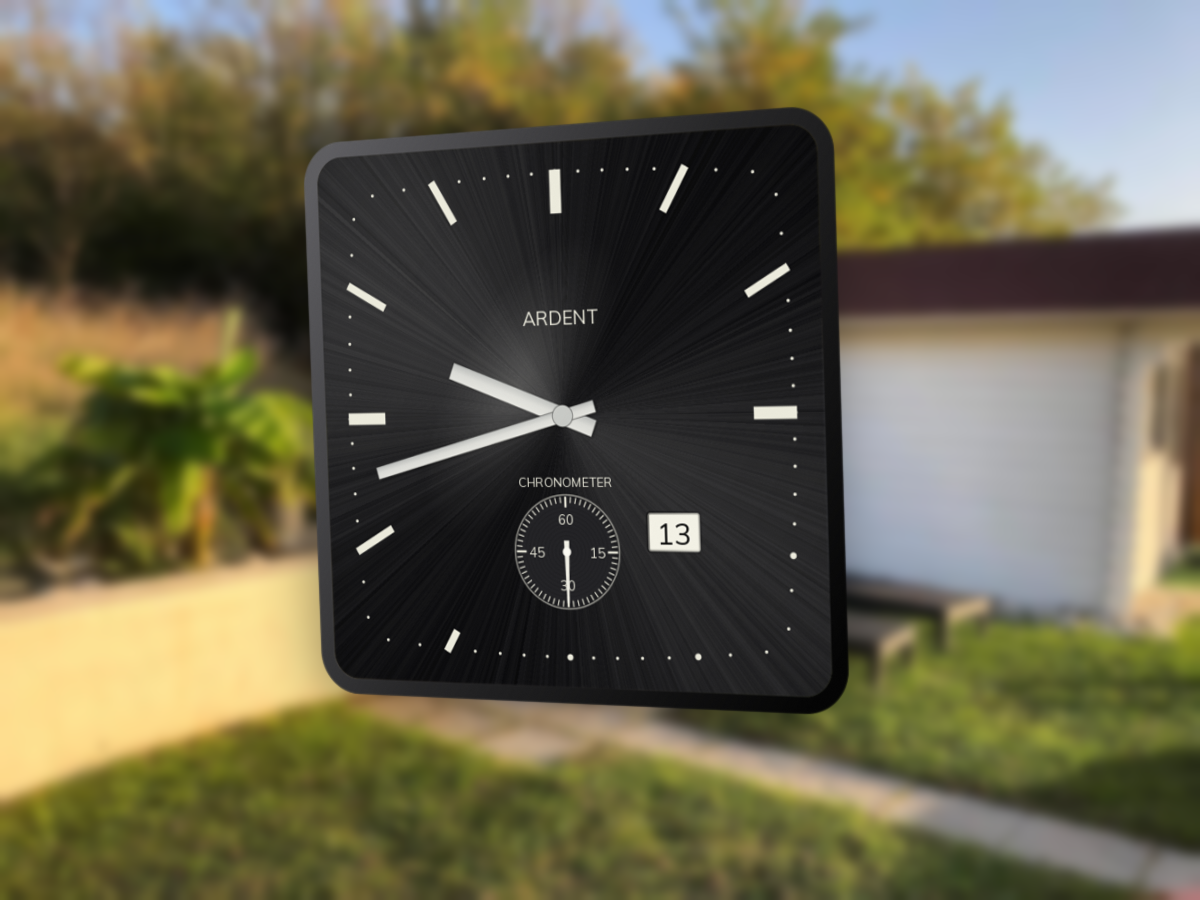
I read 9,42,30
